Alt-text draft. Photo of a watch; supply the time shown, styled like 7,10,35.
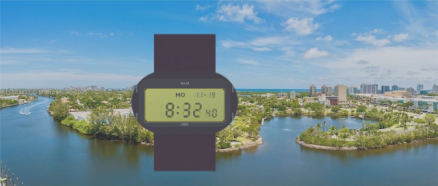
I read 8,32,40
